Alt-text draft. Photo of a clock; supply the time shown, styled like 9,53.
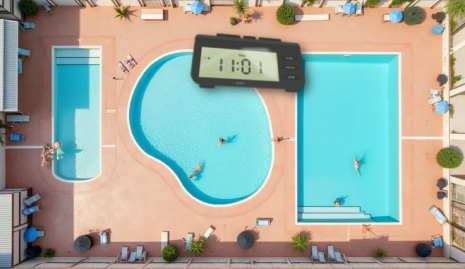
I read 11,01
